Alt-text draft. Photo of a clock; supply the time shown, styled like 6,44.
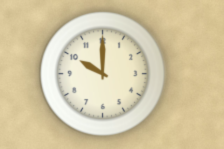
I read 10,00
